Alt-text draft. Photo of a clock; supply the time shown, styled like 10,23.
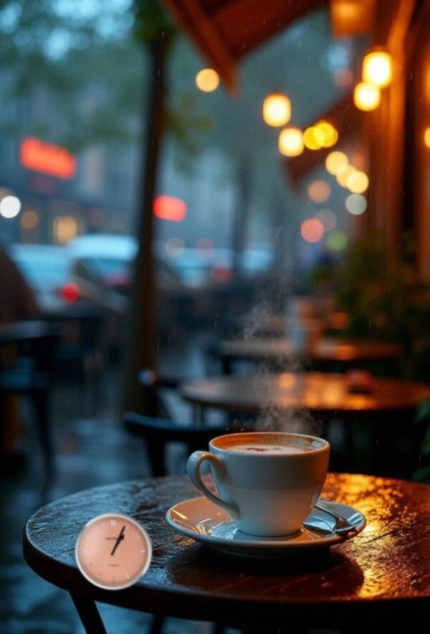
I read 1,04
